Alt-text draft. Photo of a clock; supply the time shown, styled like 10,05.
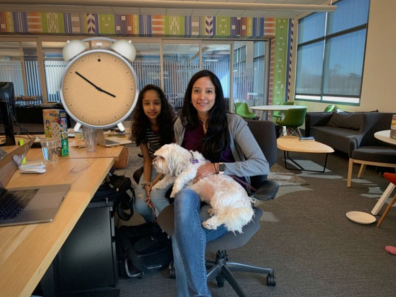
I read 3,51
